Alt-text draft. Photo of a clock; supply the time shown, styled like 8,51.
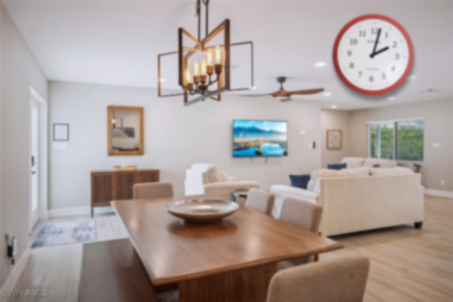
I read 2,02
